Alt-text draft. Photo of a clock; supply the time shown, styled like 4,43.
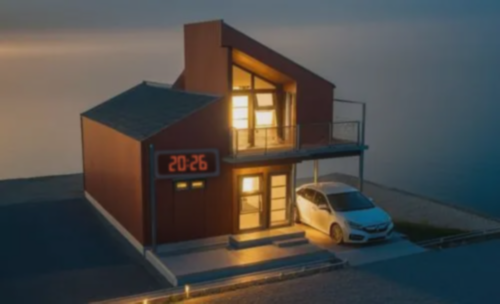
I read 20,26
